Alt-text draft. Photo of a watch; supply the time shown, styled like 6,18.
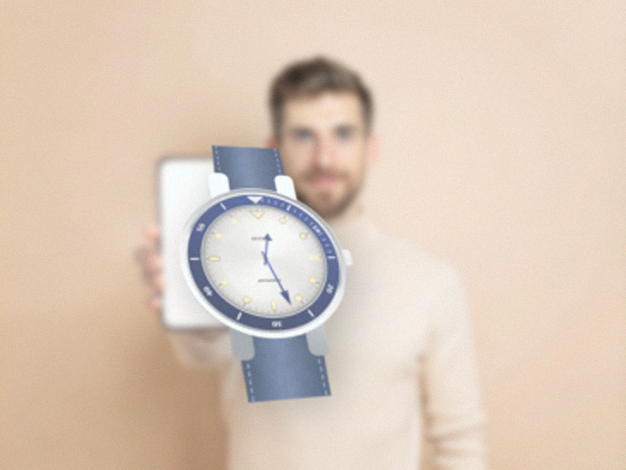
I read 12,27
